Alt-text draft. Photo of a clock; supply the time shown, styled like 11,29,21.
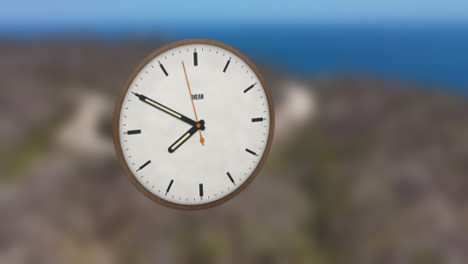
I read 7,49,58
